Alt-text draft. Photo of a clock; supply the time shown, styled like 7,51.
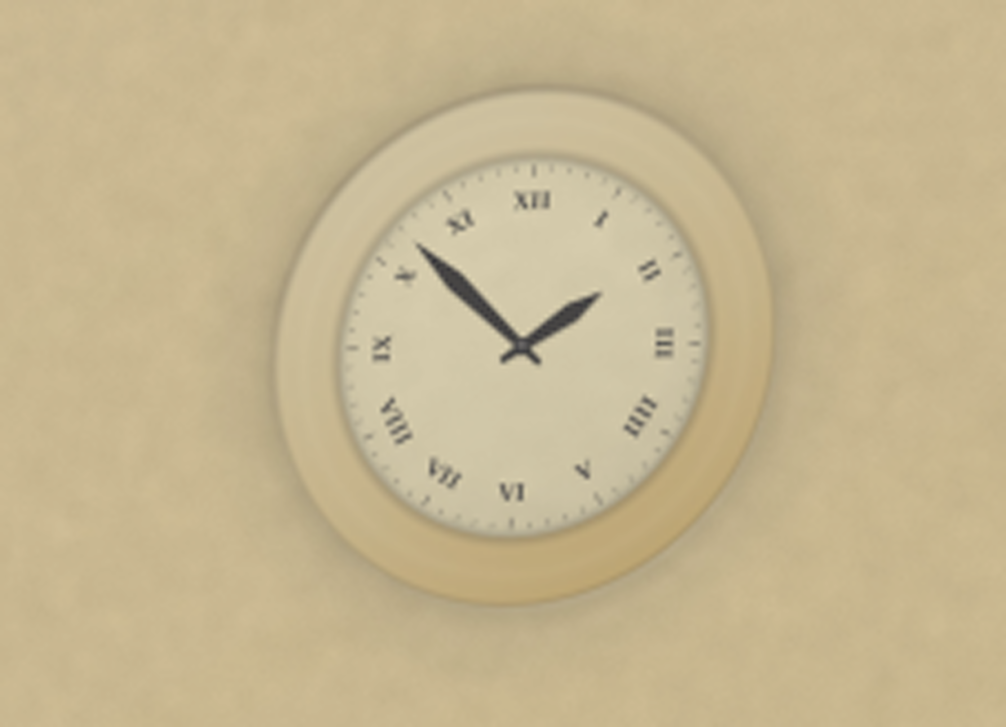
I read 1,52
